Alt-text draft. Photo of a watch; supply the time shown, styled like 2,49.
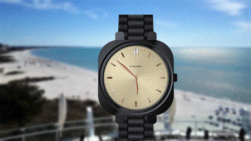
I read 5,52
